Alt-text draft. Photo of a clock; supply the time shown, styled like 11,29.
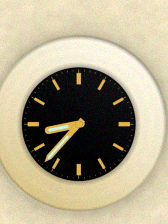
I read 8,37
